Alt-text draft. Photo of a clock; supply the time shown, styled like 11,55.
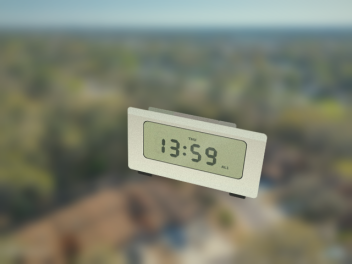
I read 13,59
